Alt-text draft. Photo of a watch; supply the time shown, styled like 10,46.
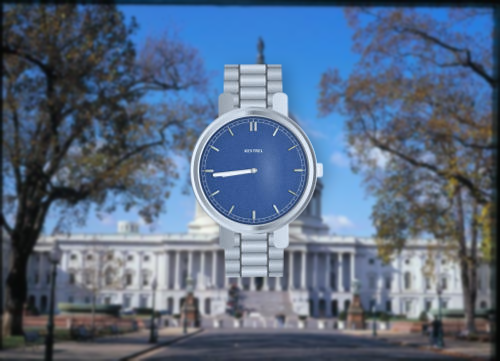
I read 8,44
